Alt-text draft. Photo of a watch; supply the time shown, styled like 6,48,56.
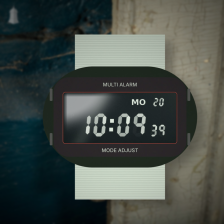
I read 10,09,39
